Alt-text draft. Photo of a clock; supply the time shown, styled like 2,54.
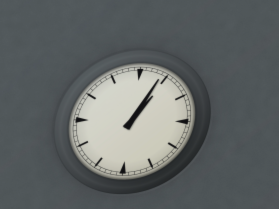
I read 1,04
